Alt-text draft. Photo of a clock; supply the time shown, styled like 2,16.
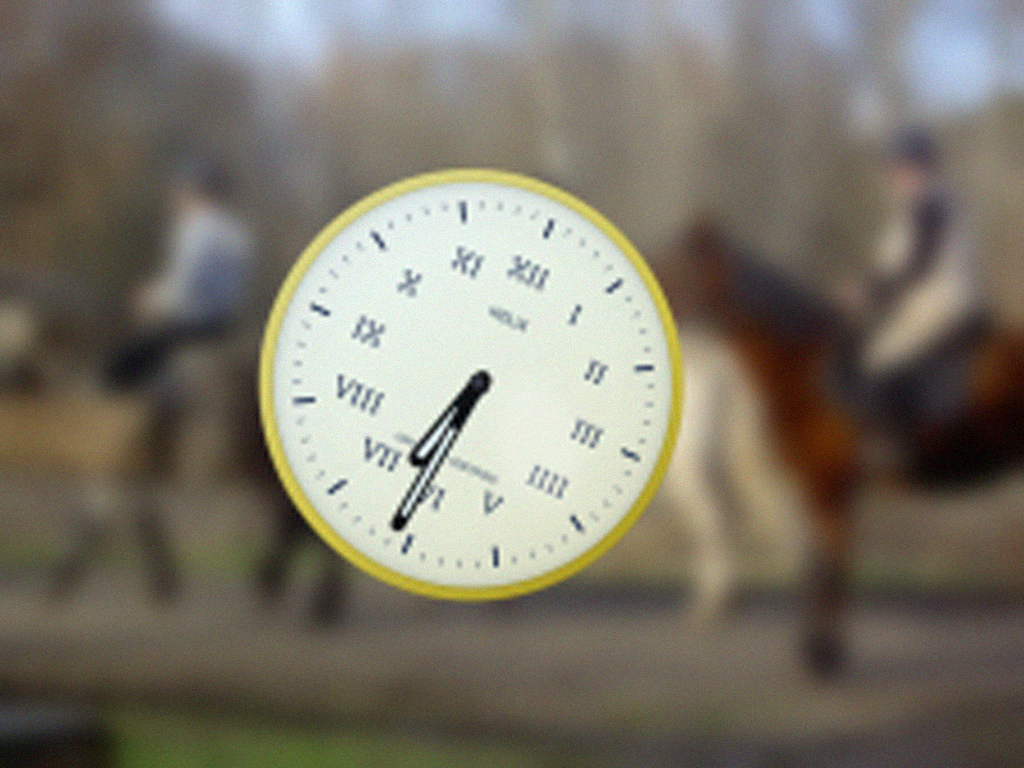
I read 6,31
